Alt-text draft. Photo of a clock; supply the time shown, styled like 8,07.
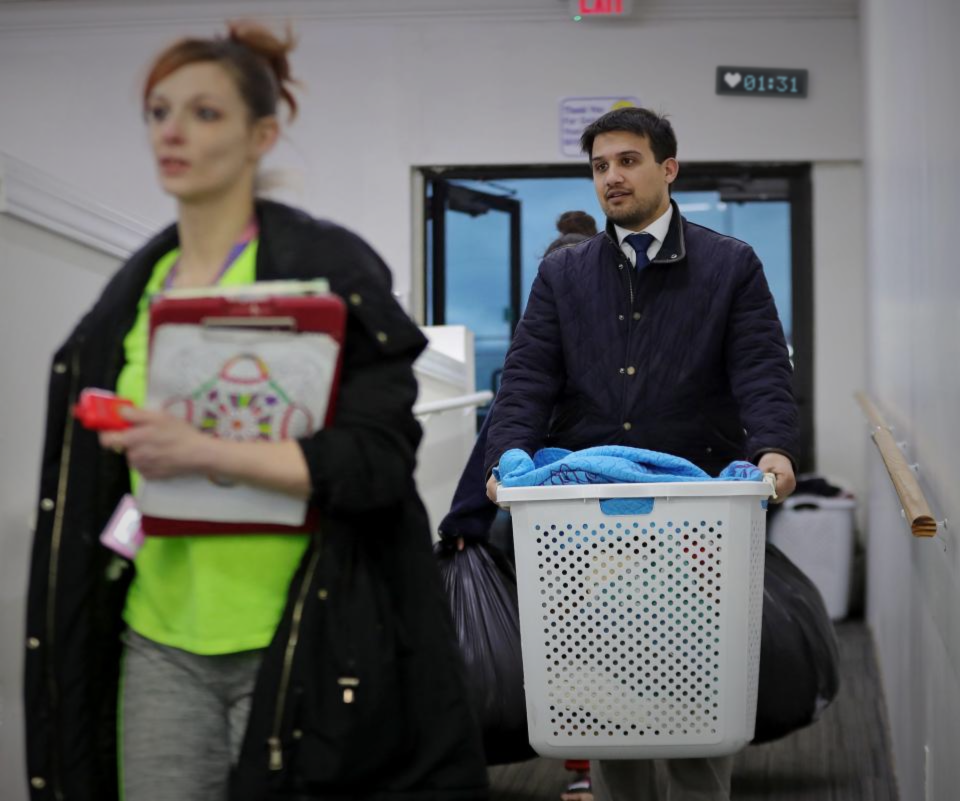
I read 1,31
